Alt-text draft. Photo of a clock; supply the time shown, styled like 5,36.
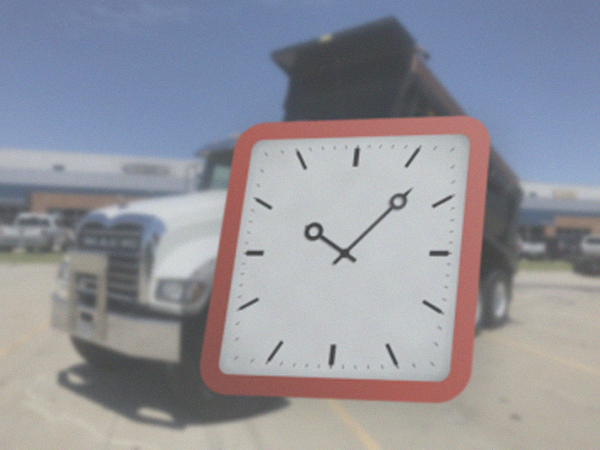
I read 10,07
